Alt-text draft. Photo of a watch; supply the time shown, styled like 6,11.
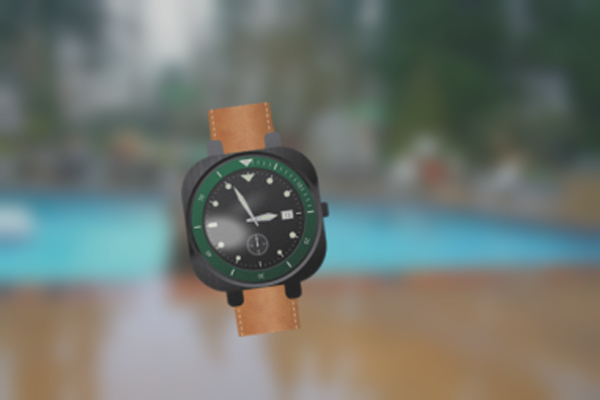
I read 2,56
